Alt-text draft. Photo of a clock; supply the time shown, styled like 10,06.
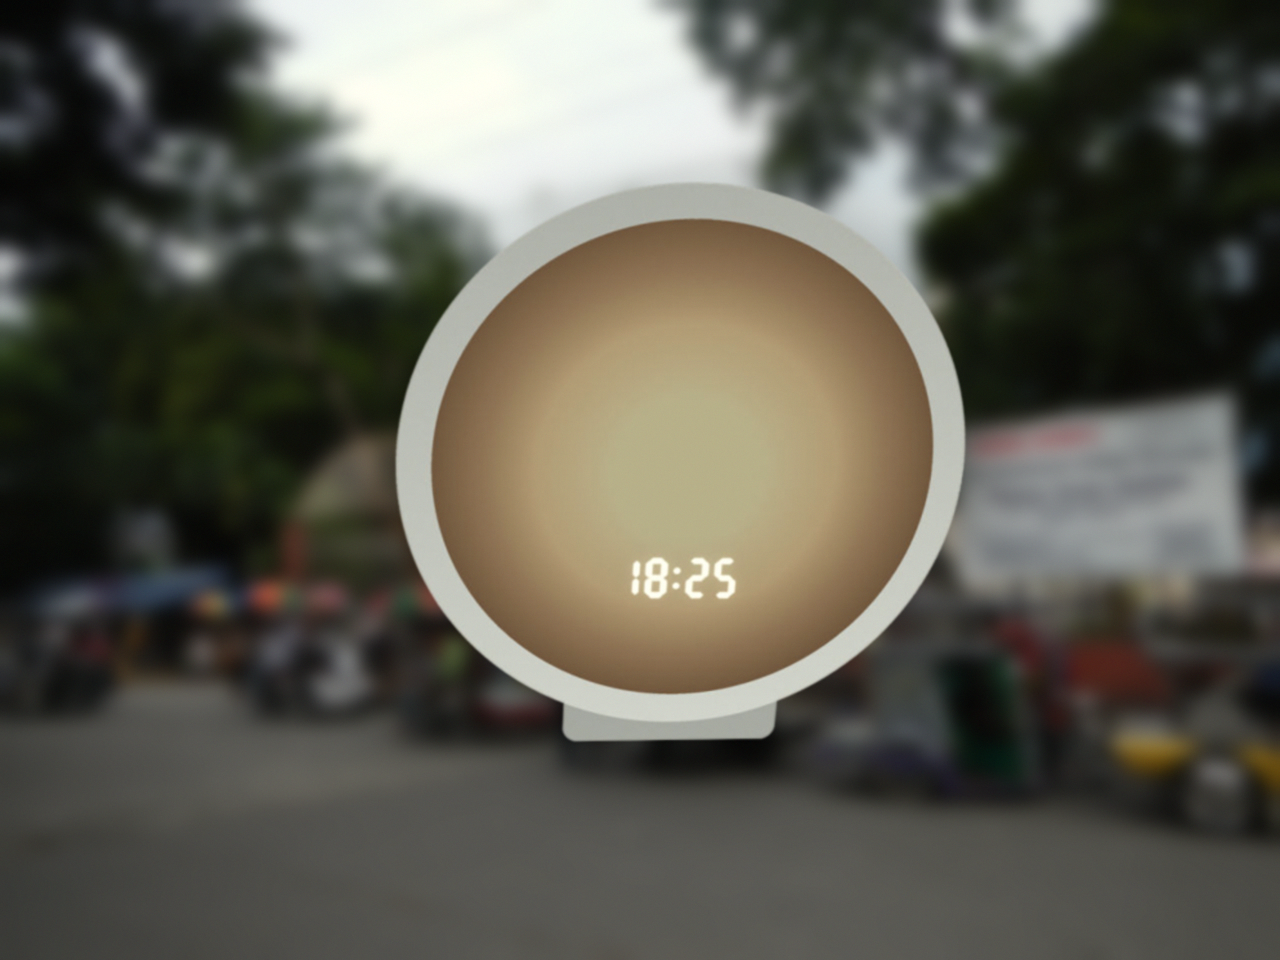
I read 18,25
